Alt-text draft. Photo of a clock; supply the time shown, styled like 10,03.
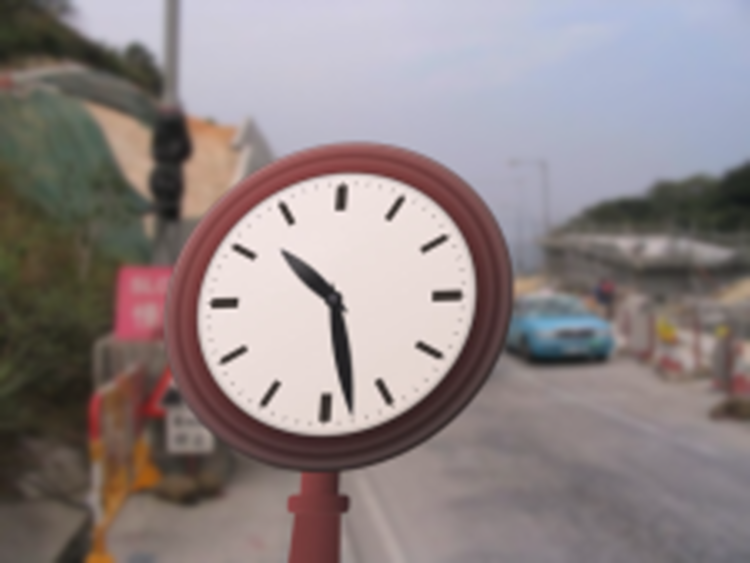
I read 10,28
